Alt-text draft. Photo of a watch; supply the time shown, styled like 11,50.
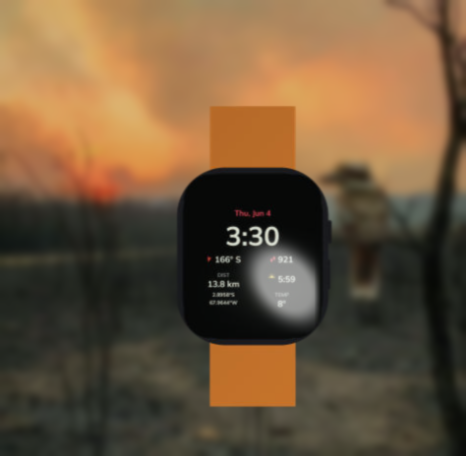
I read 3,30
